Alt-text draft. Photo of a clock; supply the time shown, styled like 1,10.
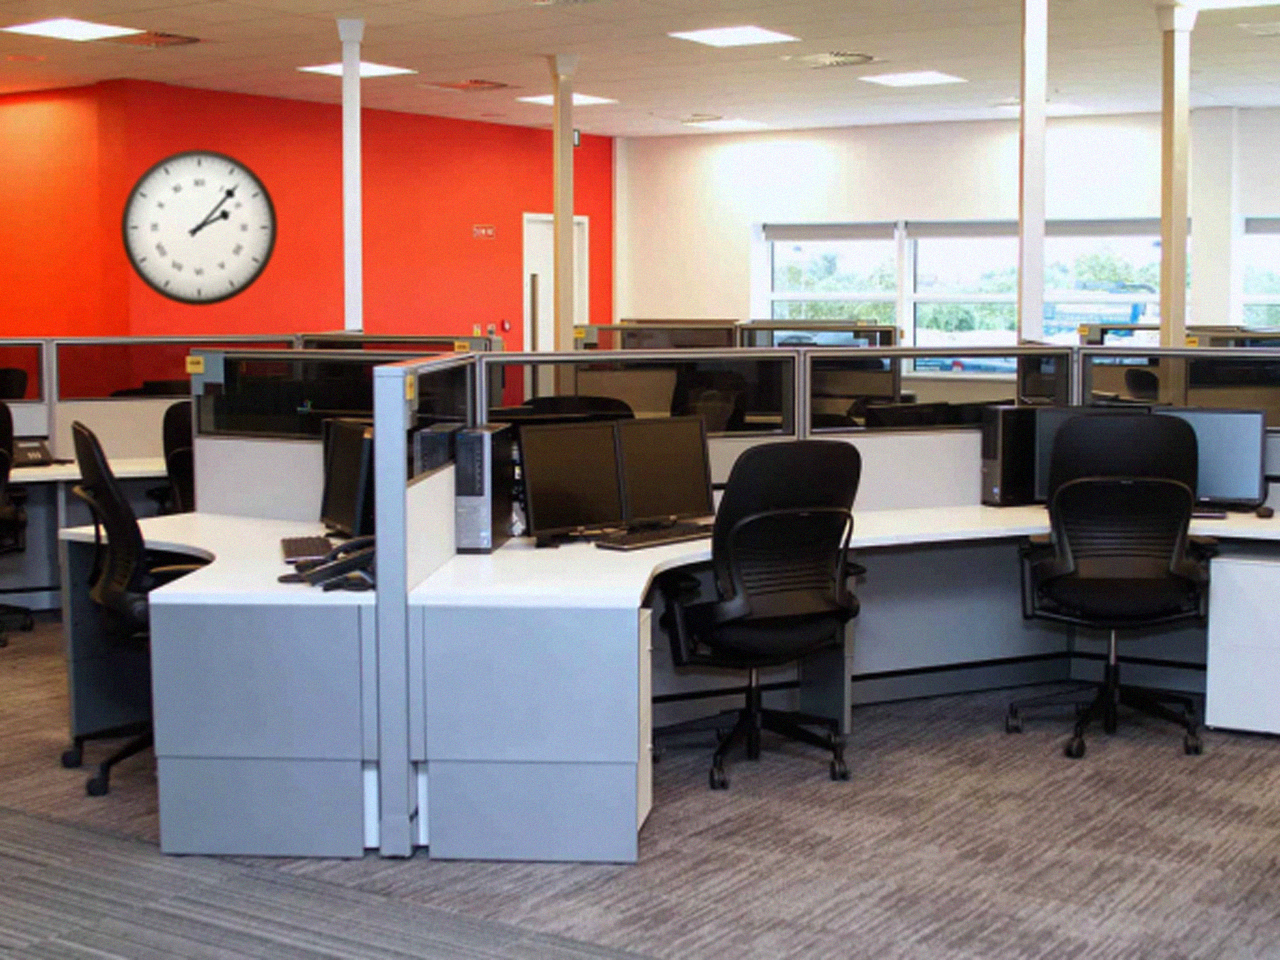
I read 2,07
